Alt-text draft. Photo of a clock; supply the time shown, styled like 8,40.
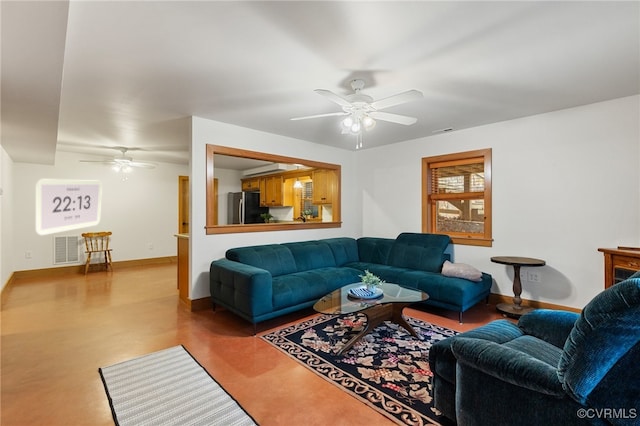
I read 22,13
